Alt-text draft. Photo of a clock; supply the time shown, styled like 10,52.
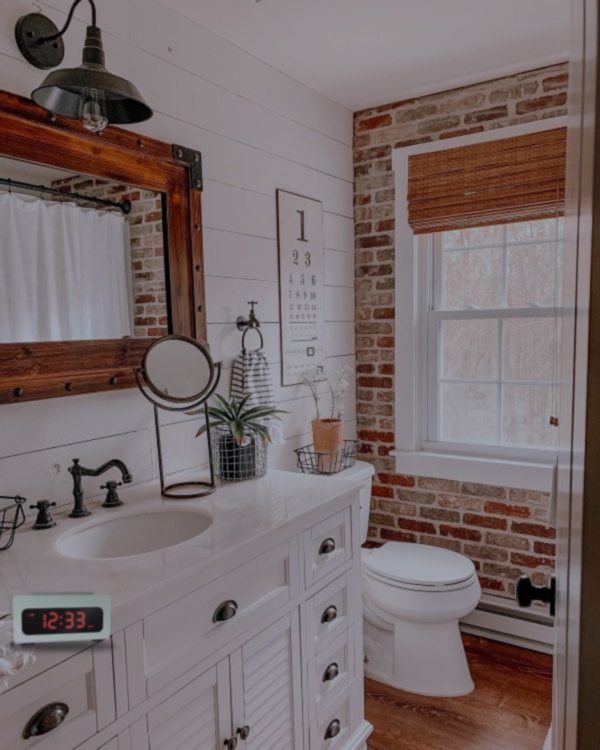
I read 12,33
